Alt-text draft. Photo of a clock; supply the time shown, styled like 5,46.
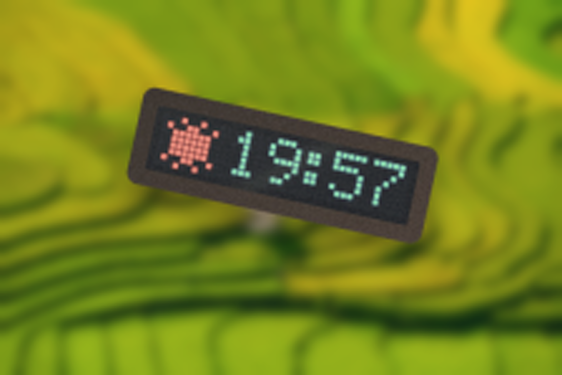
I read 19,57
